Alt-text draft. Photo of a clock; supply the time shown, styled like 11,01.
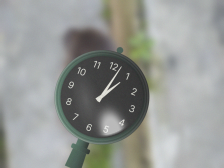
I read 1,02
